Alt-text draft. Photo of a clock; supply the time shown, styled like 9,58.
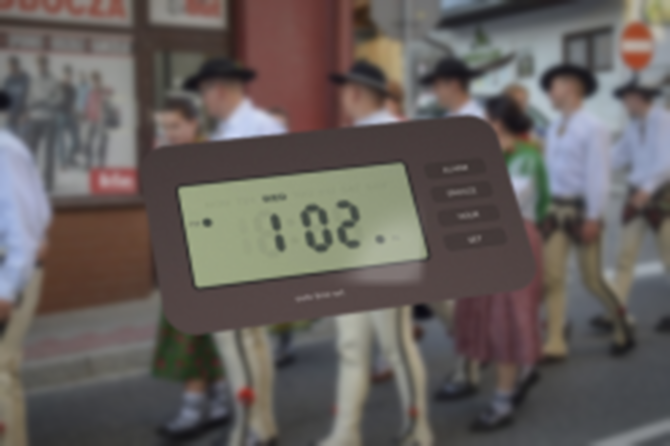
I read 1,02
